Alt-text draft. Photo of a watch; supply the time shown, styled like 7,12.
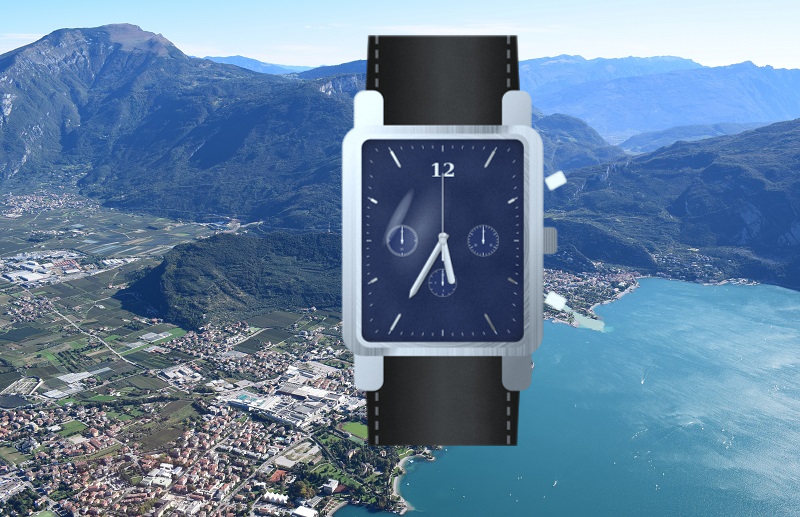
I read 5,35
